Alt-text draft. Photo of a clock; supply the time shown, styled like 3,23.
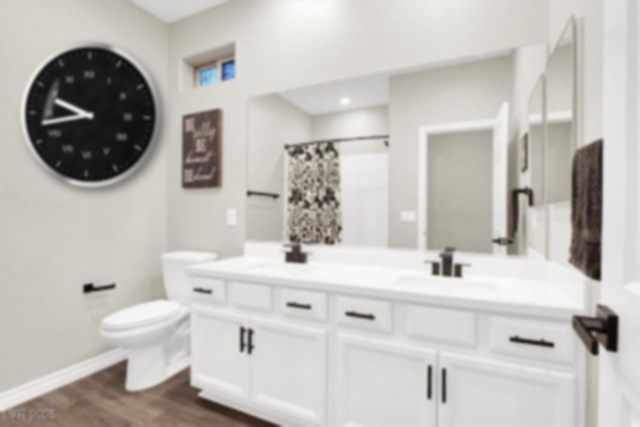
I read 9,43
